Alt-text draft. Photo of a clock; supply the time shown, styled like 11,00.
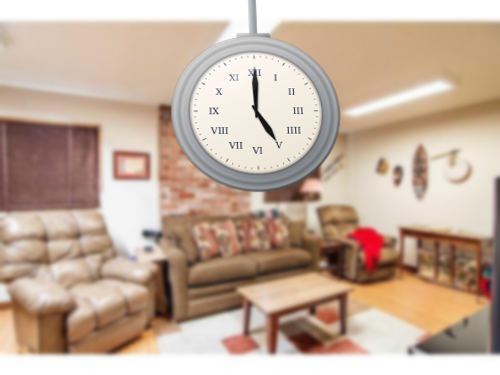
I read 5,00
